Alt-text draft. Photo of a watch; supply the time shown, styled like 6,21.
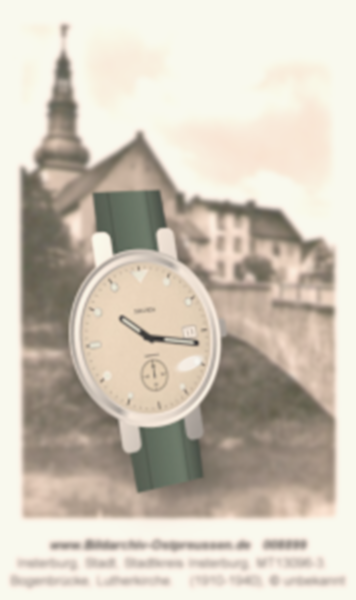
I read 10,17
